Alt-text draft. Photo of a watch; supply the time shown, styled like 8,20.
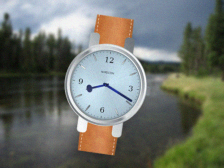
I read 8,19
